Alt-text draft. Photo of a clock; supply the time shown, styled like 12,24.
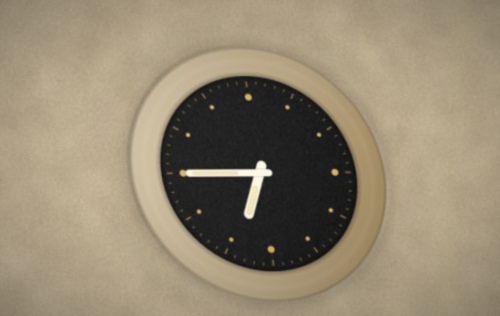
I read 6,45
